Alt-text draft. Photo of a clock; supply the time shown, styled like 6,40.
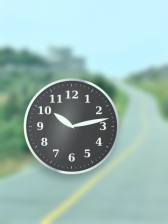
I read 10,13
